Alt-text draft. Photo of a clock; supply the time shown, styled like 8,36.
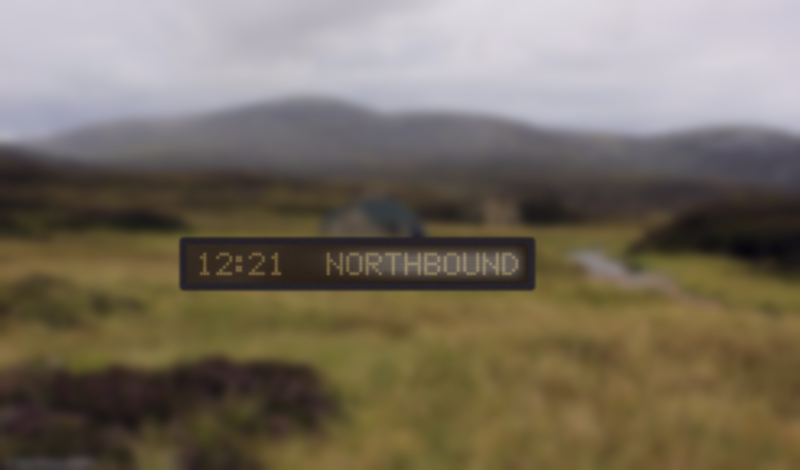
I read 12,21
